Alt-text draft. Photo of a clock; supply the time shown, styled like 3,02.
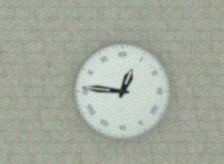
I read 12,46
